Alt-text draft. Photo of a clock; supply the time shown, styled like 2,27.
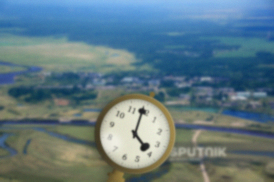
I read 3,59
